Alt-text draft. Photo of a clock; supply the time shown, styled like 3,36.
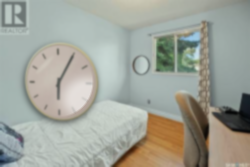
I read 6,05
